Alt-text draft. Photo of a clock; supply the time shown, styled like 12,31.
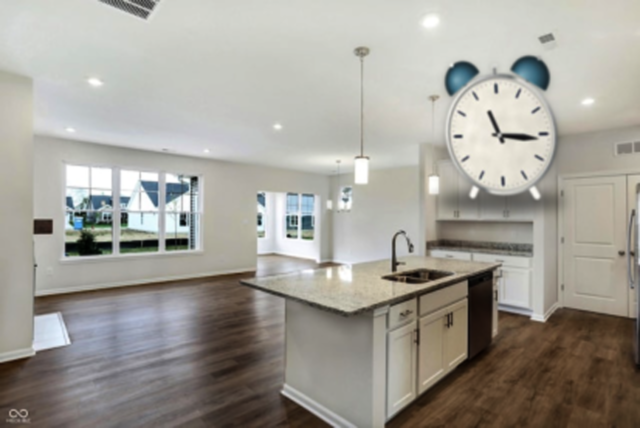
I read 11,16
